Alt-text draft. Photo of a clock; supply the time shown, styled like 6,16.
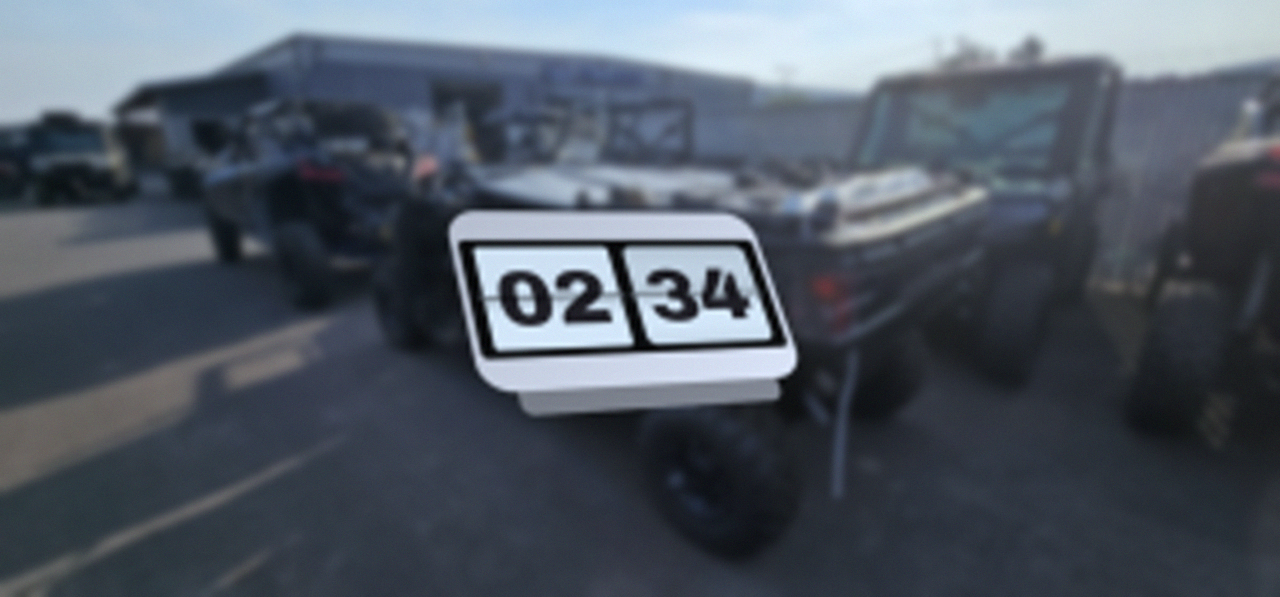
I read 2,34
